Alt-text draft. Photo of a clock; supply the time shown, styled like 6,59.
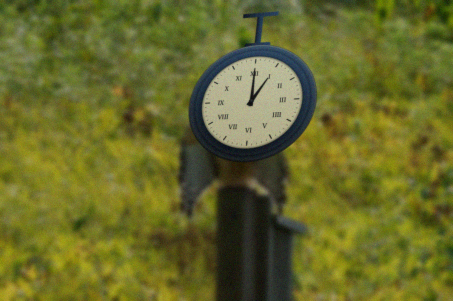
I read 1,00
